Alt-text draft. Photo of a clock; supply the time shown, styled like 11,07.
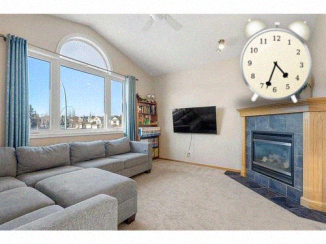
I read 4,33
